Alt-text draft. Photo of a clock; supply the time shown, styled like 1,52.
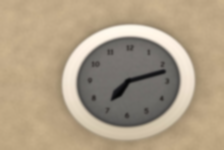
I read 7,12
